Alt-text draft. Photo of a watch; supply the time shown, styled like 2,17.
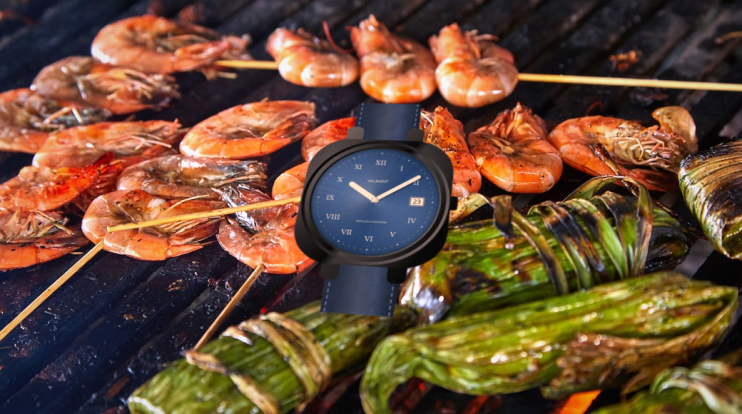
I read 10,09
